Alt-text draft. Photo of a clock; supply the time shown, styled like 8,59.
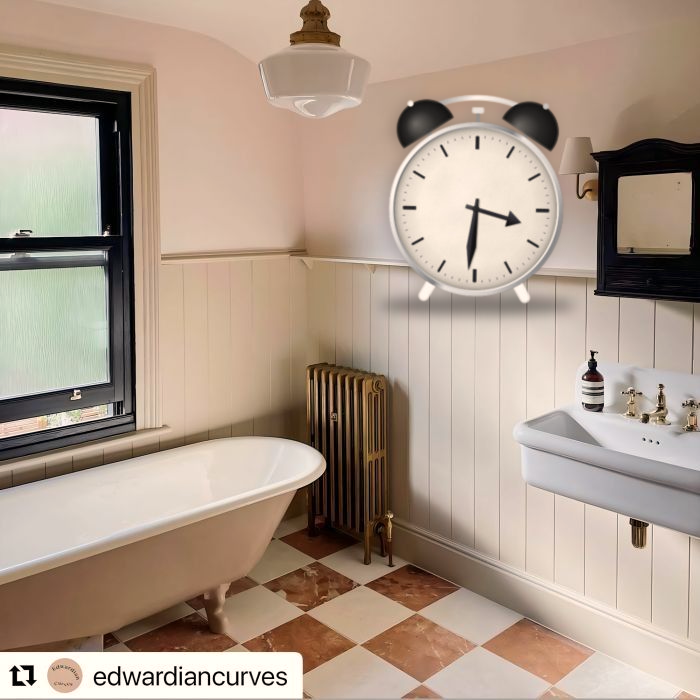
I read 3,31
